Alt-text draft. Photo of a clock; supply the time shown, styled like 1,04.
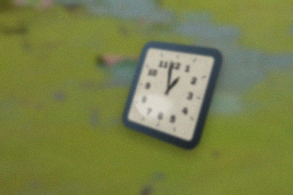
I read 12,58
